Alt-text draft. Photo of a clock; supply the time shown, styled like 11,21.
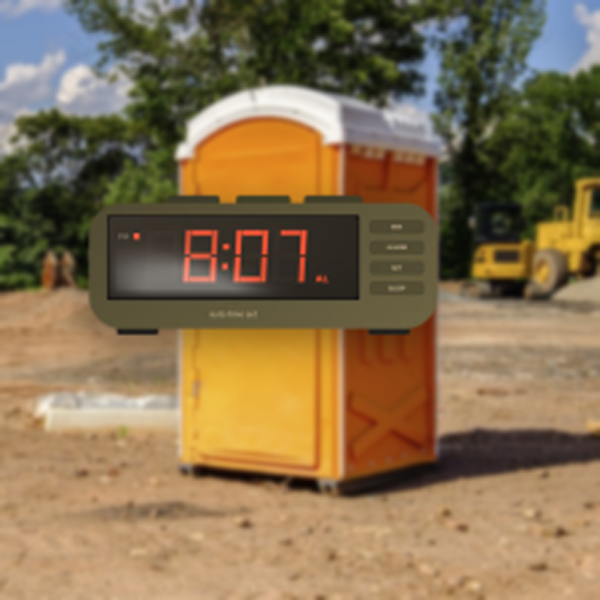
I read 8,07
